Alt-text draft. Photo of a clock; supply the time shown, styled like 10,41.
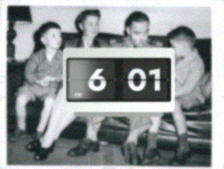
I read 6,01
